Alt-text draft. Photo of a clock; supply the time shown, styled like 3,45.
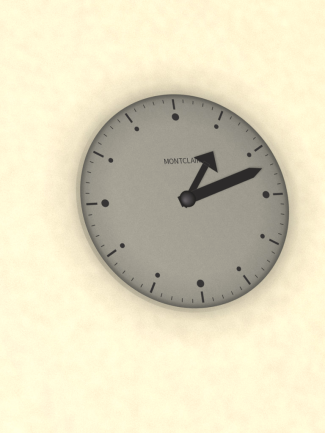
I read 1,12
